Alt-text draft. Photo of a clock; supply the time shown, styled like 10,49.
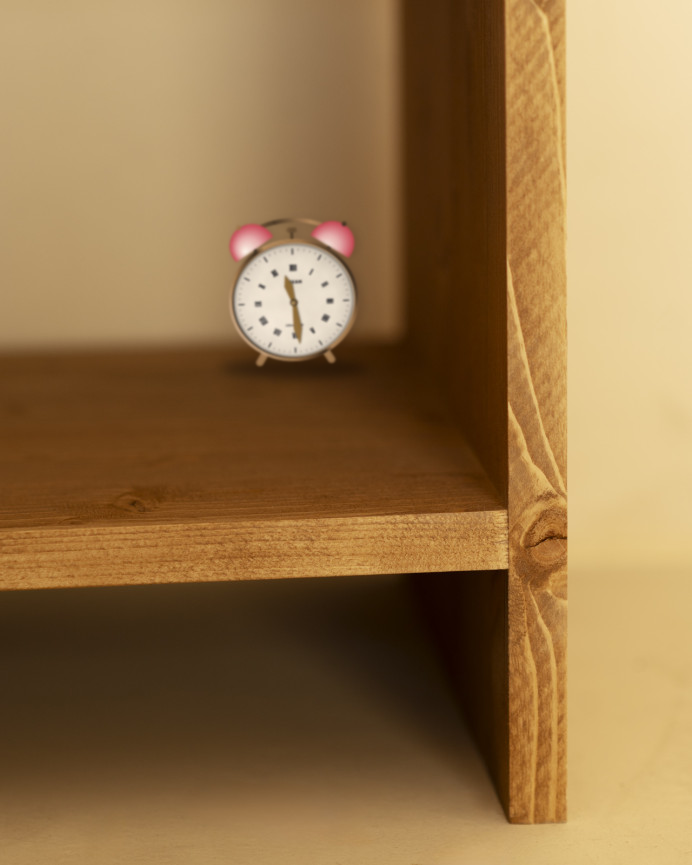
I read 11,29
